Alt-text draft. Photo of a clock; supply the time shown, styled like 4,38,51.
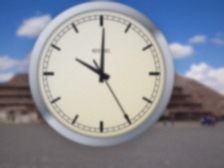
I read 10,00,25
